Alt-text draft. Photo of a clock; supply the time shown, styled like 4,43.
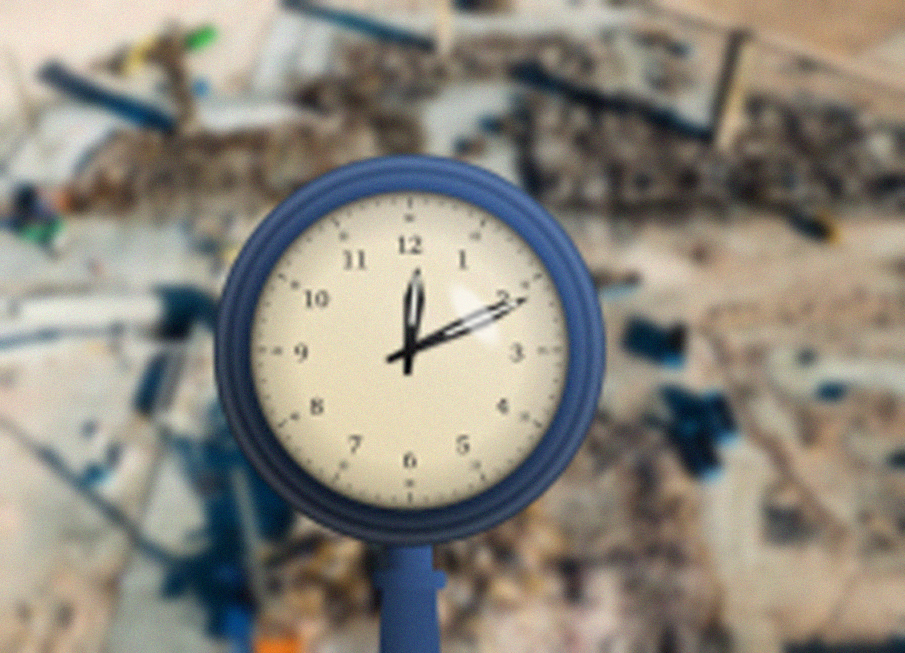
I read 12,11
